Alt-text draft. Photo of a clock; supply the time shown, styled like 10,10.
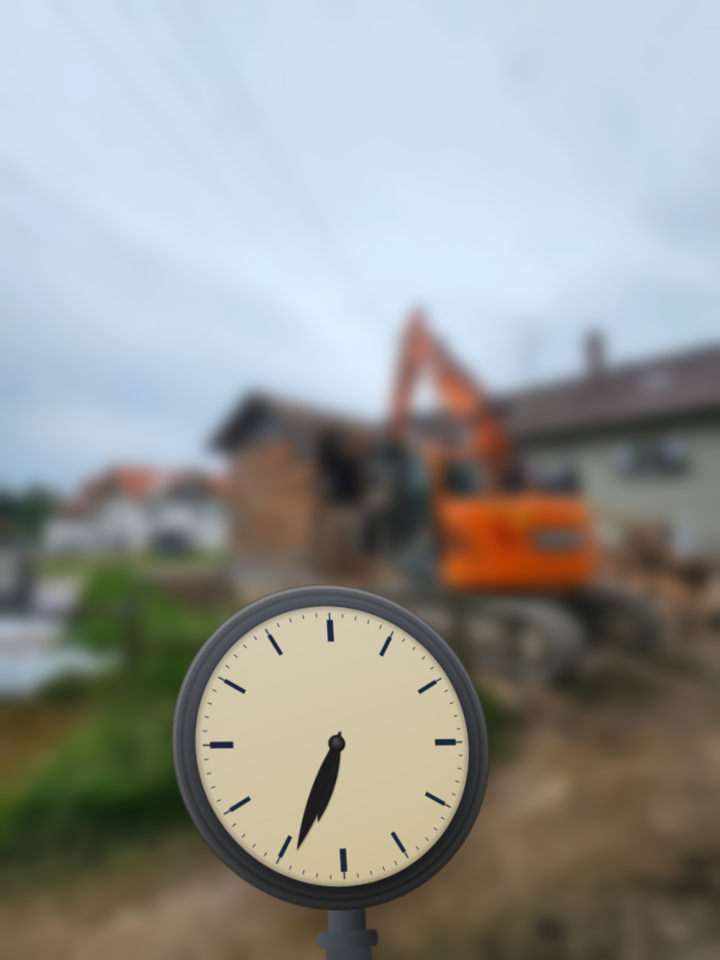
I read 6,34
